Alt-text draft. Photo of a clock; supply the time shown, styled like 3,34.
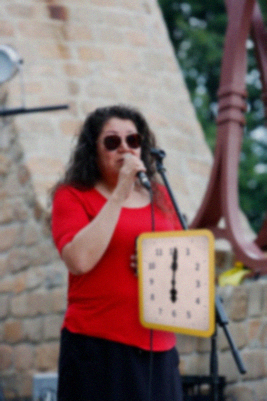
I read 6,01
